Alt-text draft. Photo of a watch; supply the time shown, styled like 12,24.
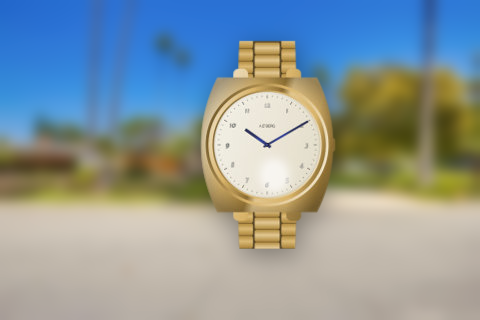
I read 10,10
